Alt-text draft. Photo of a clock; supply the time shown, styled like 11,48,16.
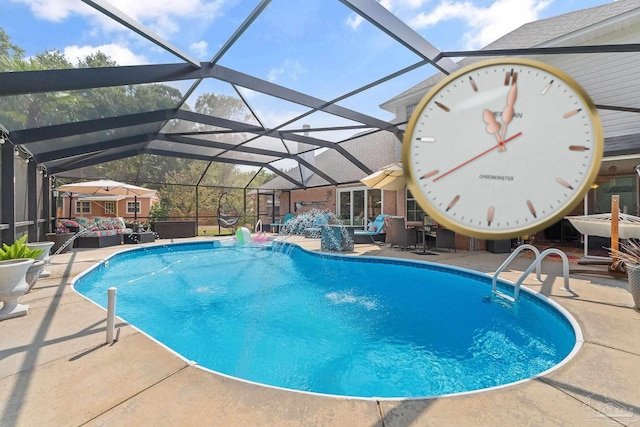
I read 11,00,39
